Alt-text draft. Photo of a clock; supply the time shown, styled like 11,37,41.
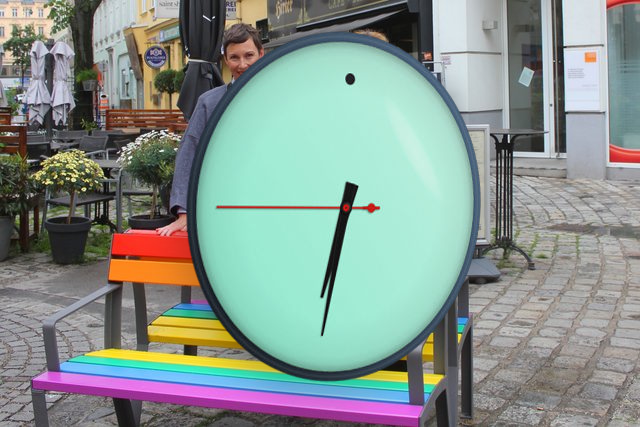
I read 6,31,45
